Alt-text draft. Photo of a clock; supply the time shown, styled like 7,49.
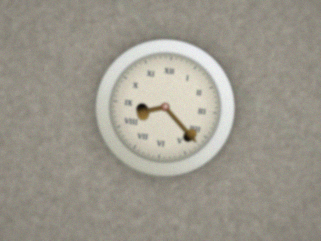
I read 8,22
